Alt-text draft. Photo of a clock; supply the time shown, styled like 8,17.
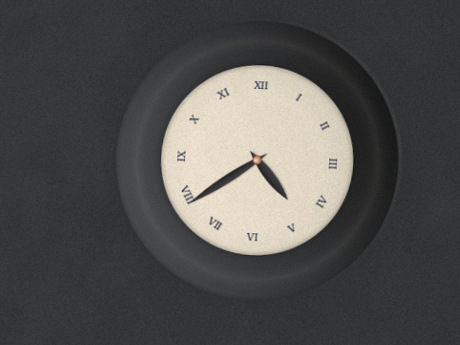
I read 4,39
